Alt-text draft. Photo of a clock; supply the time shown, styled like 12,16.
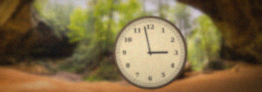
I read 2,58
